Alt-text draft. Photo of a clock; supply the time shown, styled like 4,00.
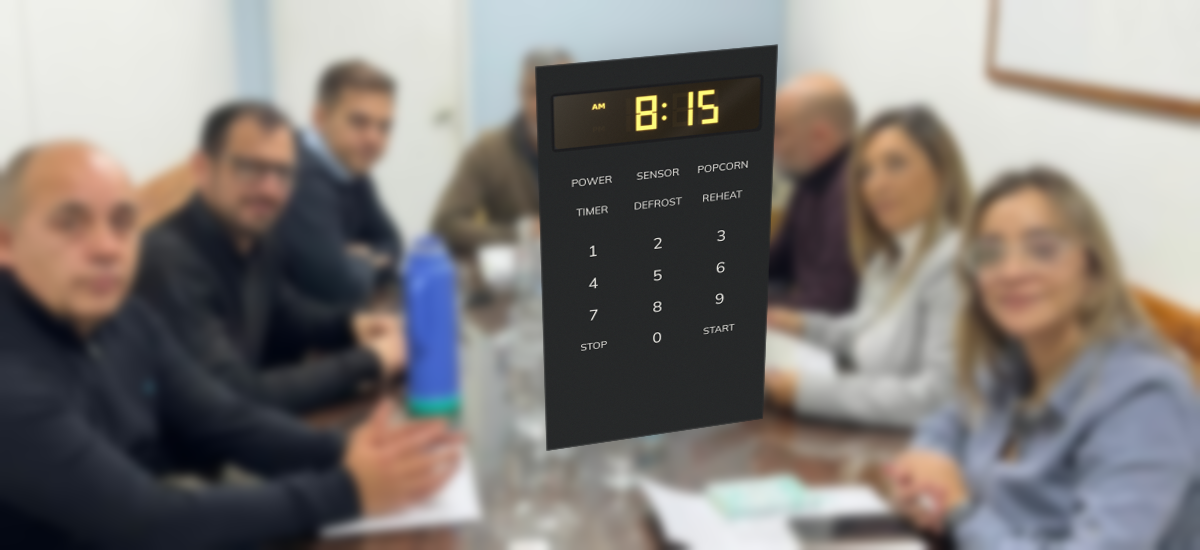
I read 8,15
